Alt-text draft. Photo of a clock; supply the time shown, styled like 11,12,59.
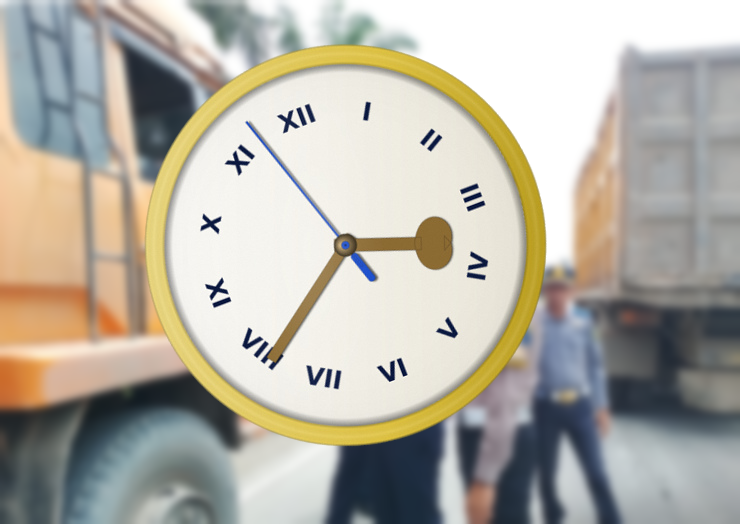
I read 3,38,57
